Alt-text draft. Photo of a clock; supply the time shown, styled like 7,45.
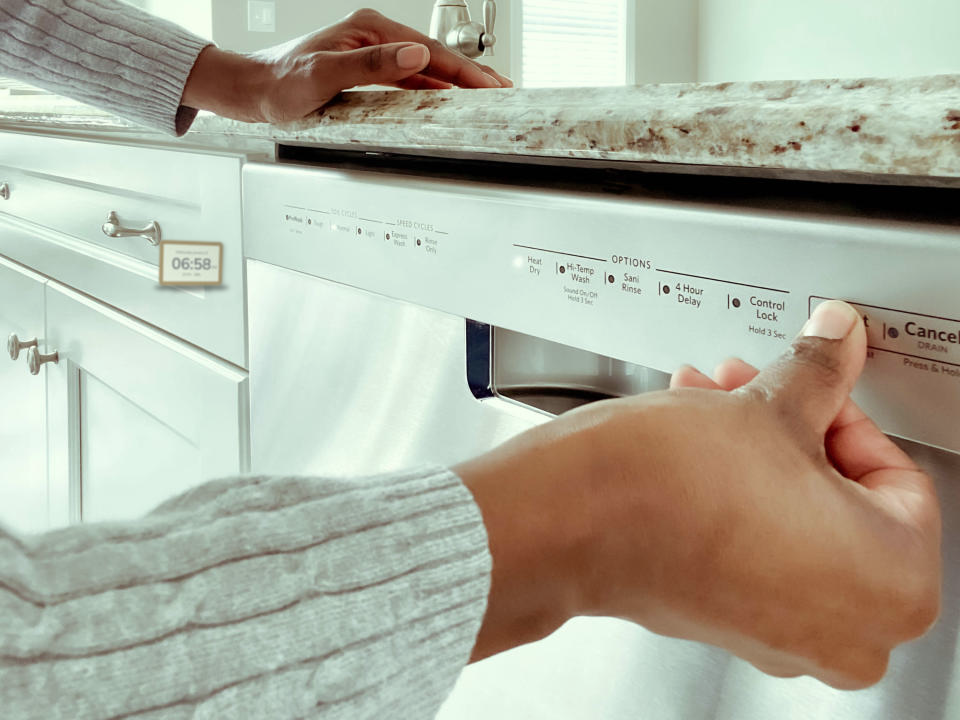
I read 6,58
